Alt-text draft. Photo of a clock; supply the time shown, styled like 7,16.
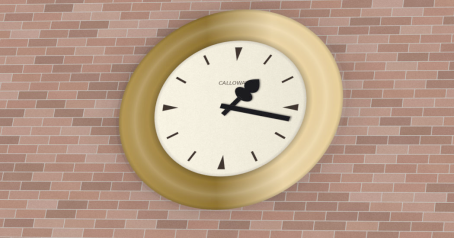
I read 1,17
